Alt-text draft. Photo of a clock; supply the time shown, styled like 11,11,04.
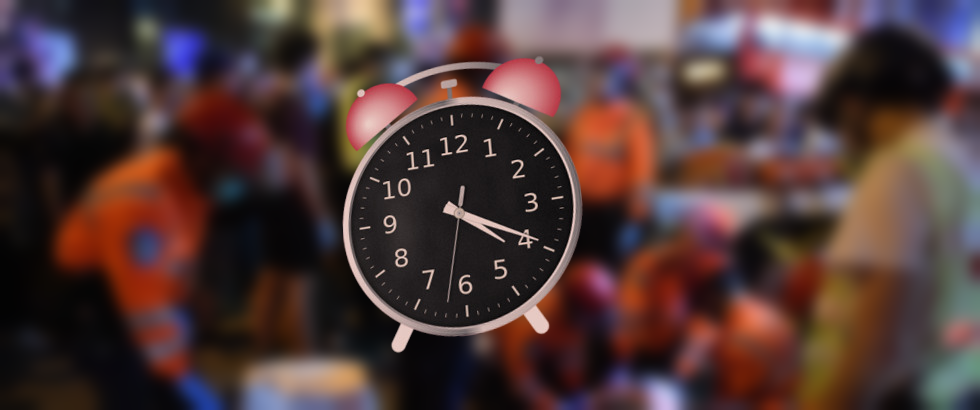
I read 4,19,32
